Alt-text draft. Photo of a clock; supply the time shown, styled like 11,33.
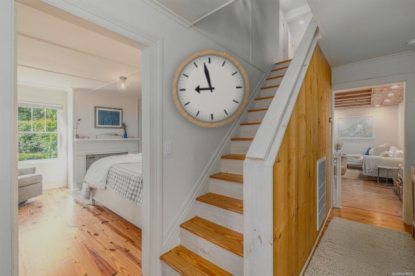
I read 8,58
